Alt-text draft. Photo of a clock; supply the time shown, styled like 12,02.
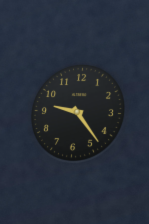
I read 9,23
